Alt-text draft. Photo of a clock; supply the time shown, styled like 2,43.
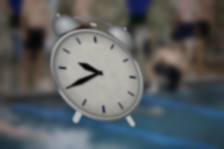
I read 9,40
